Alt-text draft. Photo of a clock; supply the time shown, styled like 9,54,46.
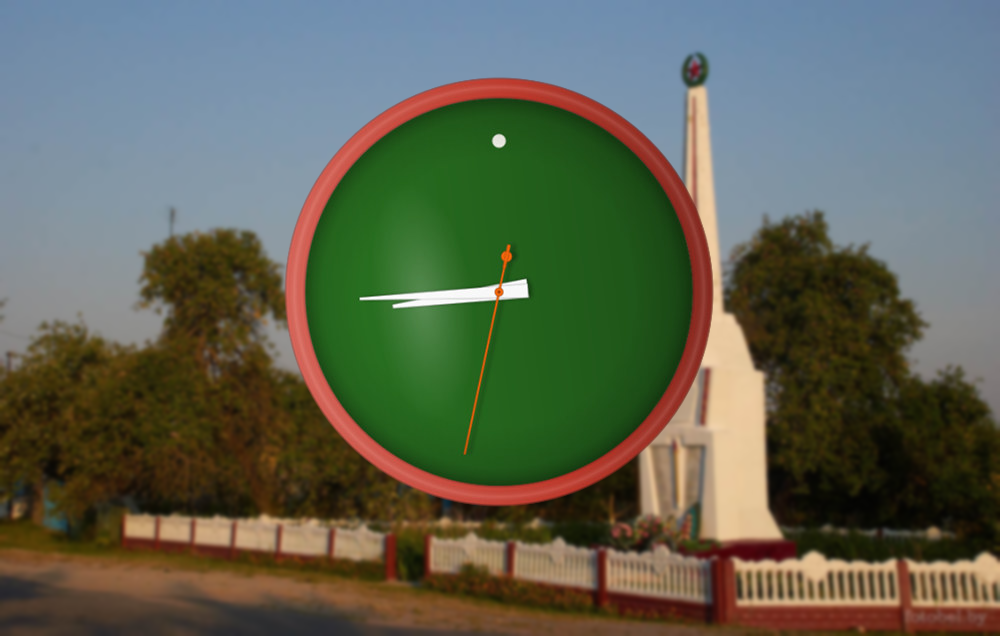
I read 8,44,32
